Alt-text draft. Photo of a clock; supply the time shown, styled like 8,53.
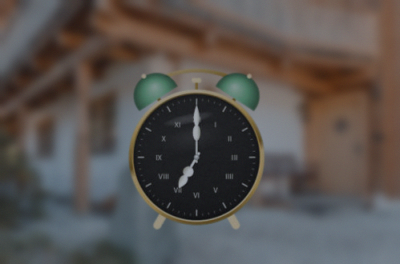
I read 7,00
